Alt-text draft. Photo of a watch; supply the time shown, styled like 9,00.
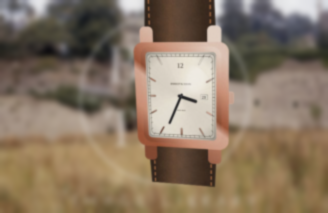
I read 3,34
